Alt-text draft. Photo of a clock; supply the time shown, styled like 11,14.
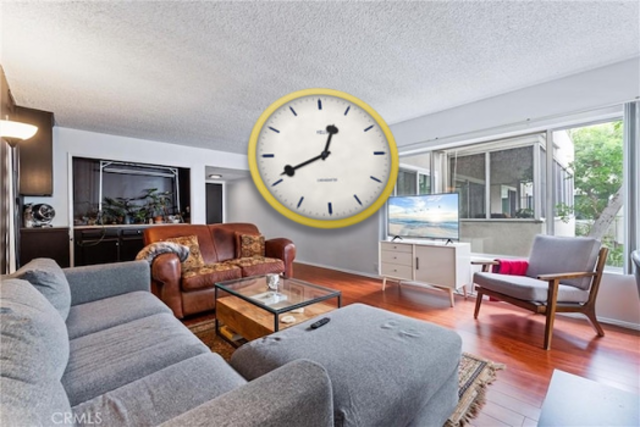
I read 12,41
